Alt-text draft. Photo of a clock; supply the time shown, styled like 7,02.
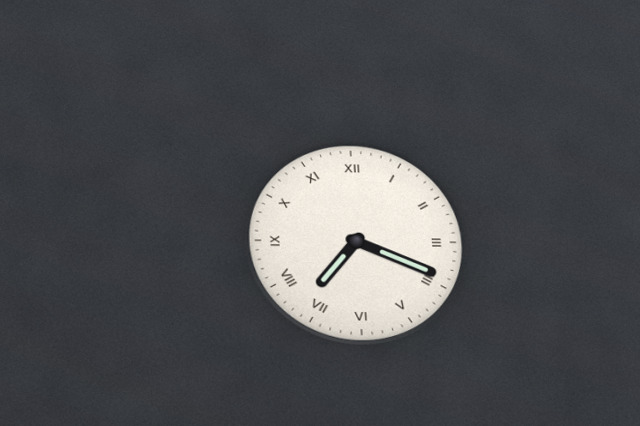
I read 7,19
